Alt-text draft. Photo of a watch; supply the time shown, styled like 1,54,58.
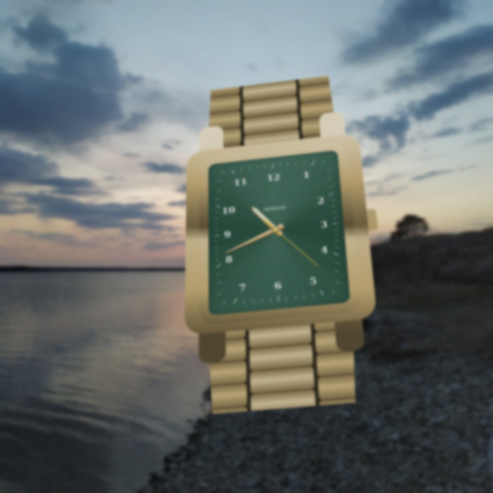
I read 10,41,23
